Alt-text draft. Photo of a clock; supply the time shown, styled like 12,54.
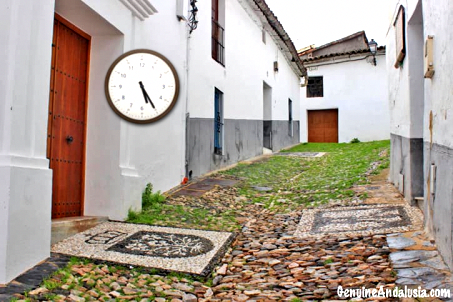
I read 5,25
